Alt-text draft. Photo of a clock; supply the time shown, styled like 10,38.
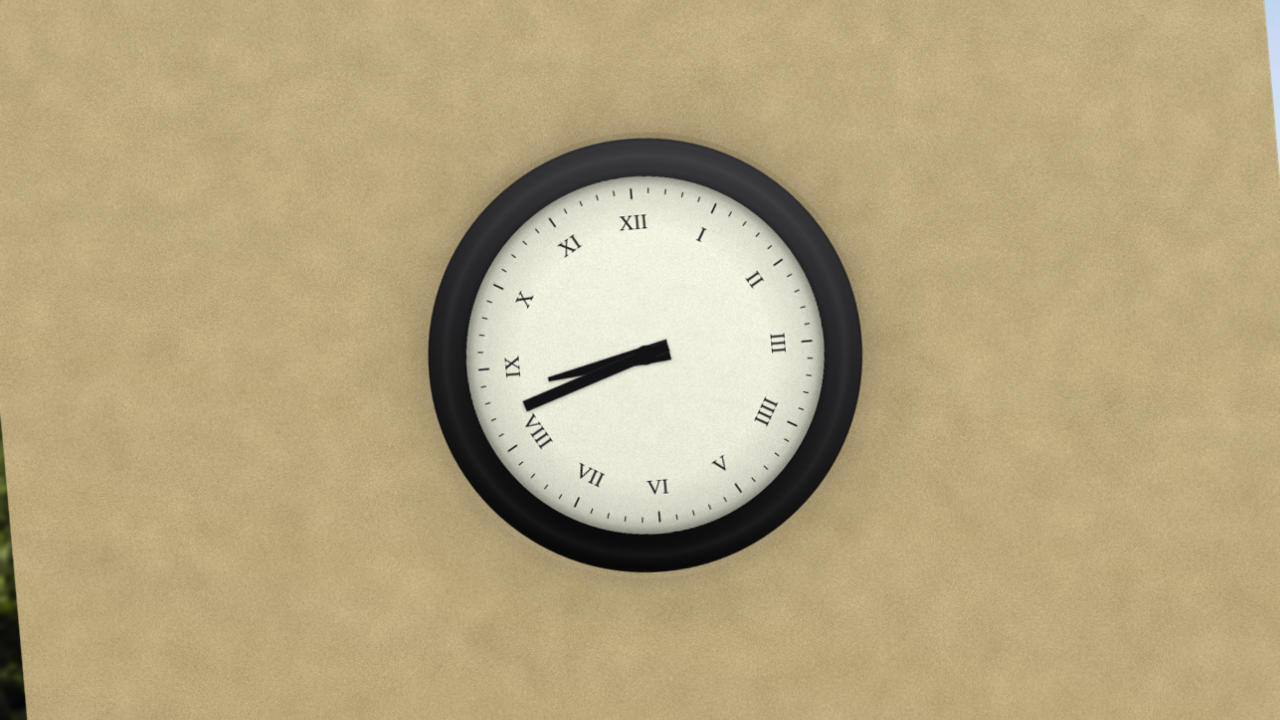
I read 8,42
